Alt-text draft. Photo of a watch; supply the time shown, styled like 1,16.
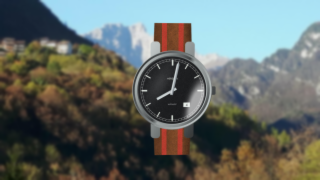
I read 8,02
